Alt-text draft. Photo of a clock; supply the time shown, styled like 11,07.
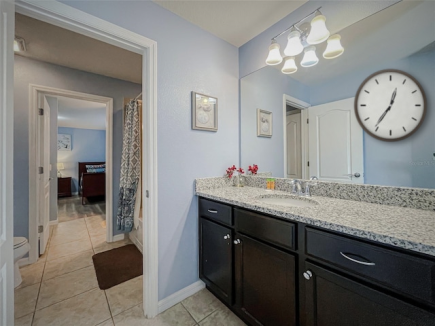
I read 12,36
